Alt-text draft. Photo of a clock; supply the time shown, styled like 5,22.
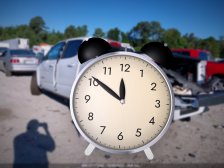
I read 11,51
